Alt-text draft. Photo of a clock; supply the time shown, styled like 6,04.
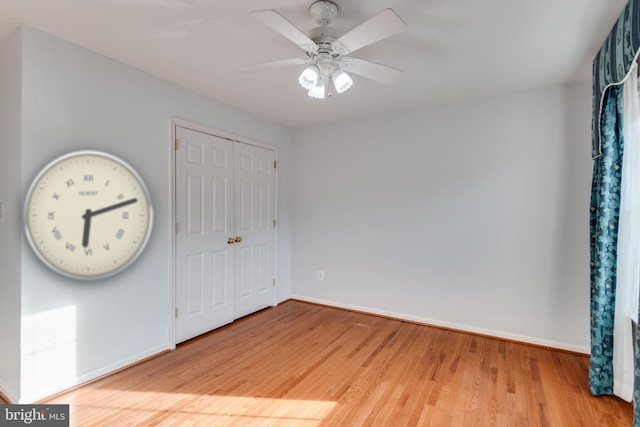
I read 6,12
